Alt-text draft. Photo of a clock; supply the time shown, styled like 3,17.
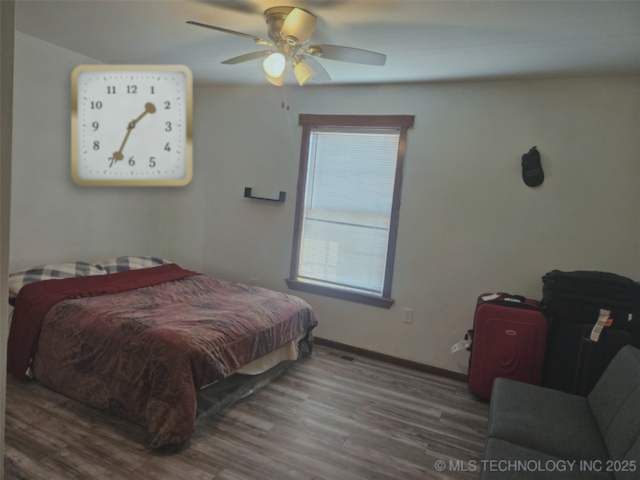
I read 1,34
